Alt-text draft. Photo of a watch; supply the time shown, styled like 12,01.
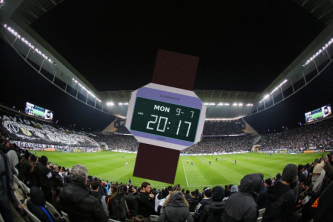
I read 20,17
